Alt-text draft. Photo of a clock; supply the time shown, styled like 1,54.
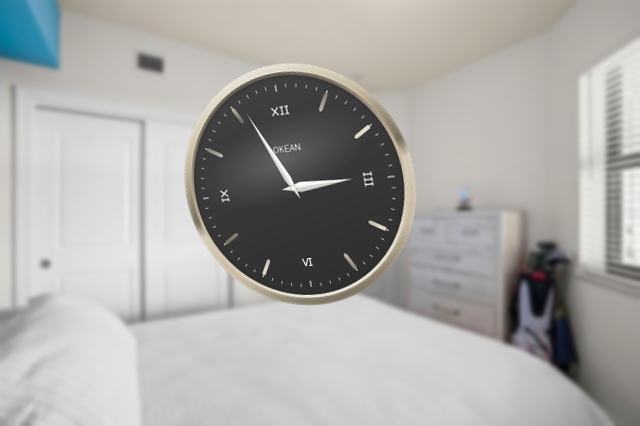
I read 2,56
